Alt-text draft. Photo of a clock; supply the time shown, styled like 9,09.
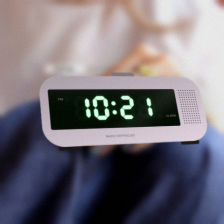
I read 10,21
